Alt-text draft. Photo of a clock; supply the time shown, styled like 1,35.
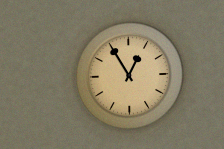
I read 12,55
